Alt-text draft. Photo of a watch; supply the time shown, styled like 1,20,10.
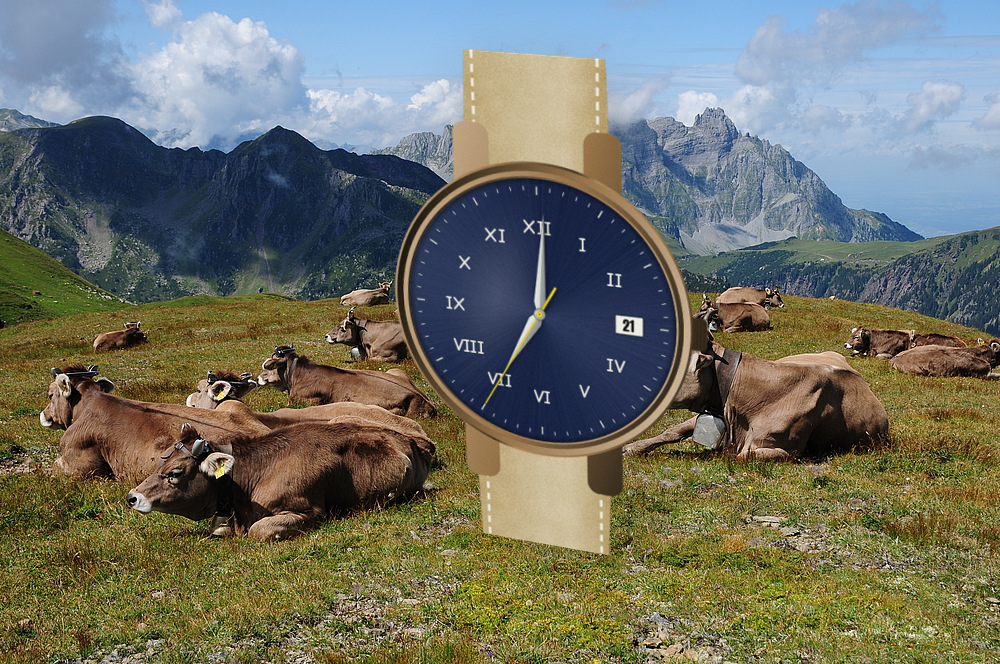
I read 7,00,35
